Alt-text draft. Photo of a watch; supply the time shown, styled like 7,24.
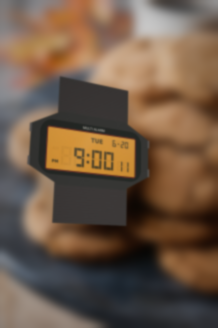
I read 9,00
